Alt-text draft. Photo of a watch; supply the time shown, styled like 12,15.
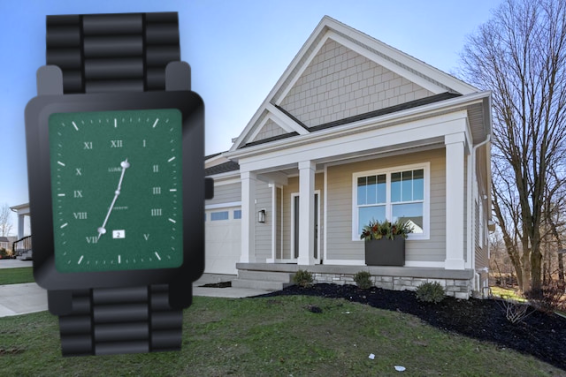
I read 12,34
